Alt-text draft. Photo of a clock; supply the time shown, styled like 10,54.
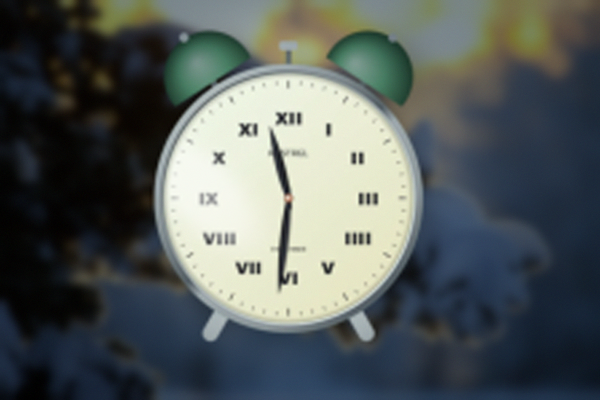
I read 11,31
